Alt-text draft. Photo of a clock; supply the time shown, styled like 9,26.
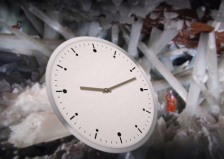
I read 9,12
